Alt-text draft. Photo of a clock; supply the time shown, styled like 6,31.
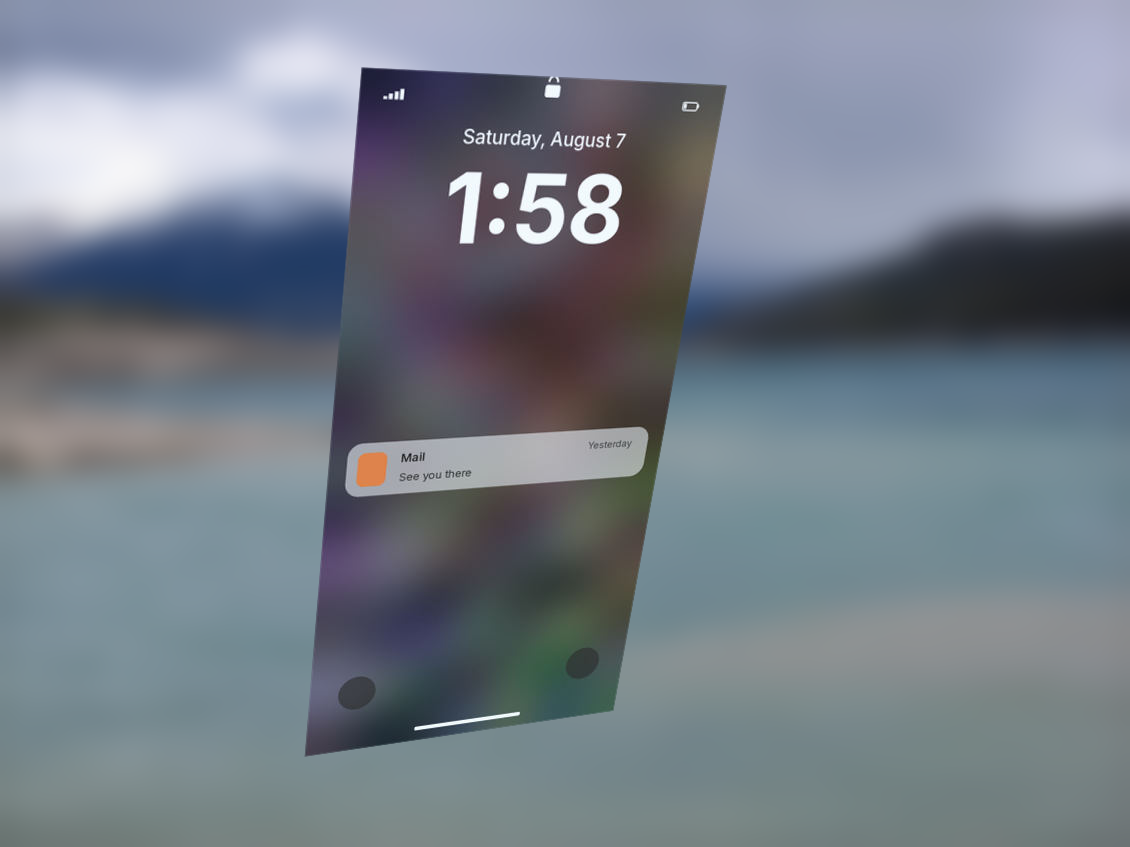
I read 1,58
